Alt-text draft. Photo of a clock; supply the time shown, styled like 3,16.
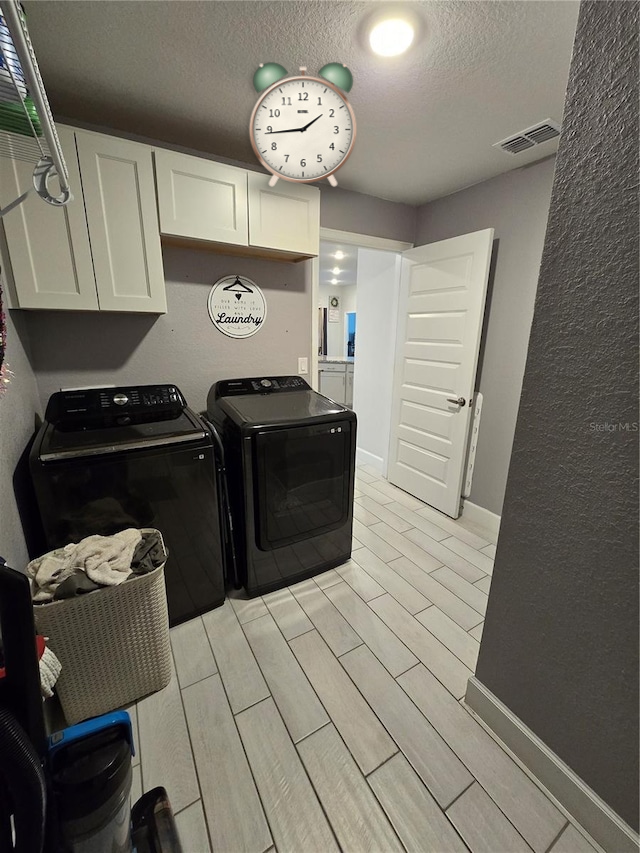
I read 1,44
